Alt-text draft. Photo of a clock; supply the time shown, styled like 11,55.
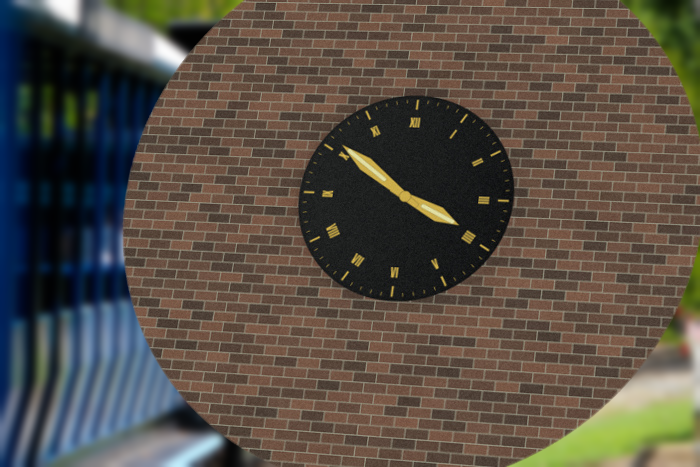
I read 3,51
